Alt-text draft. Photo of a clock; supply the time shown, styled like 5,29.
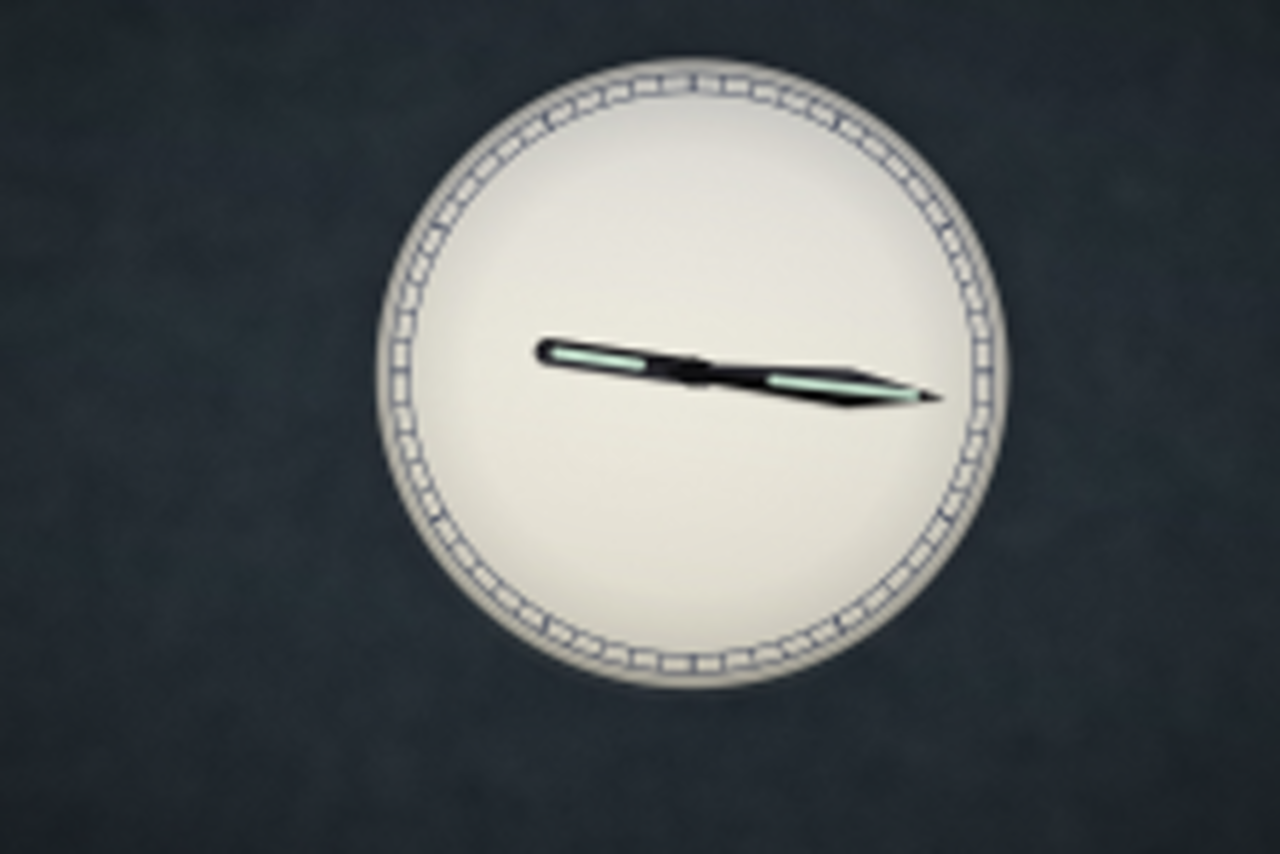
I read 9,16
